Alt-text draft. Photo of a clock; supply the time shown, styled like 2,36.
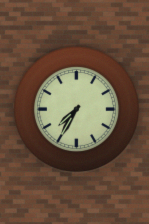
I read 7,35
